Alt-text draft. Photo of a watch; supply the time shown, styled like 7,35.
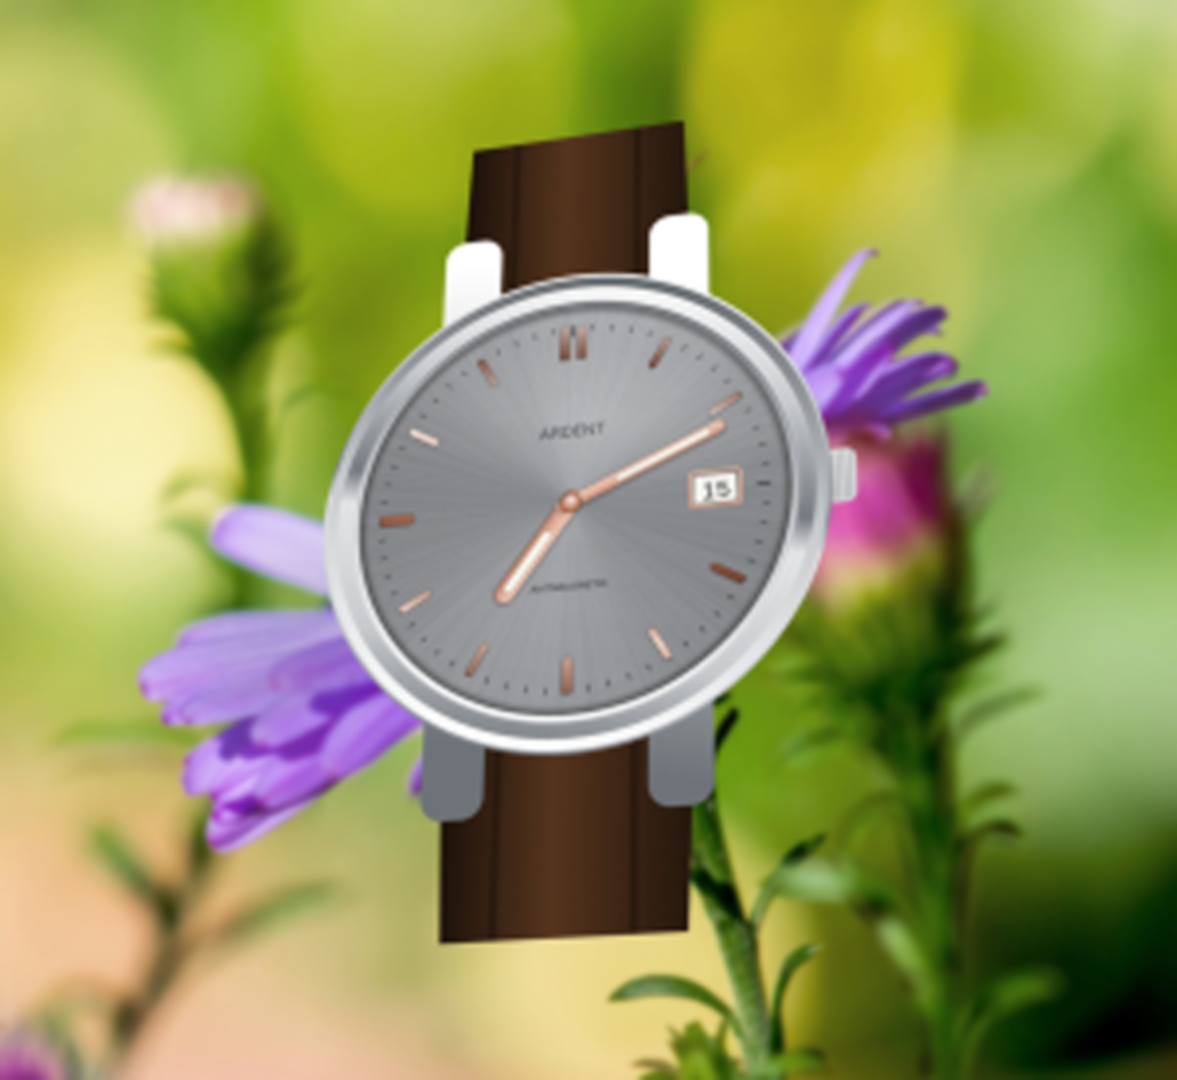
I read 7,11
